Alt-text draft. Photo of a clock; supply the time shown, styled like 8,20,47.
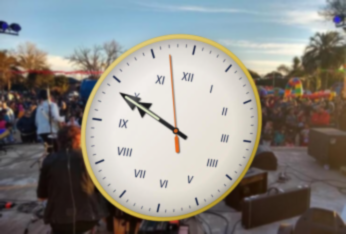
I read 9,48,57
